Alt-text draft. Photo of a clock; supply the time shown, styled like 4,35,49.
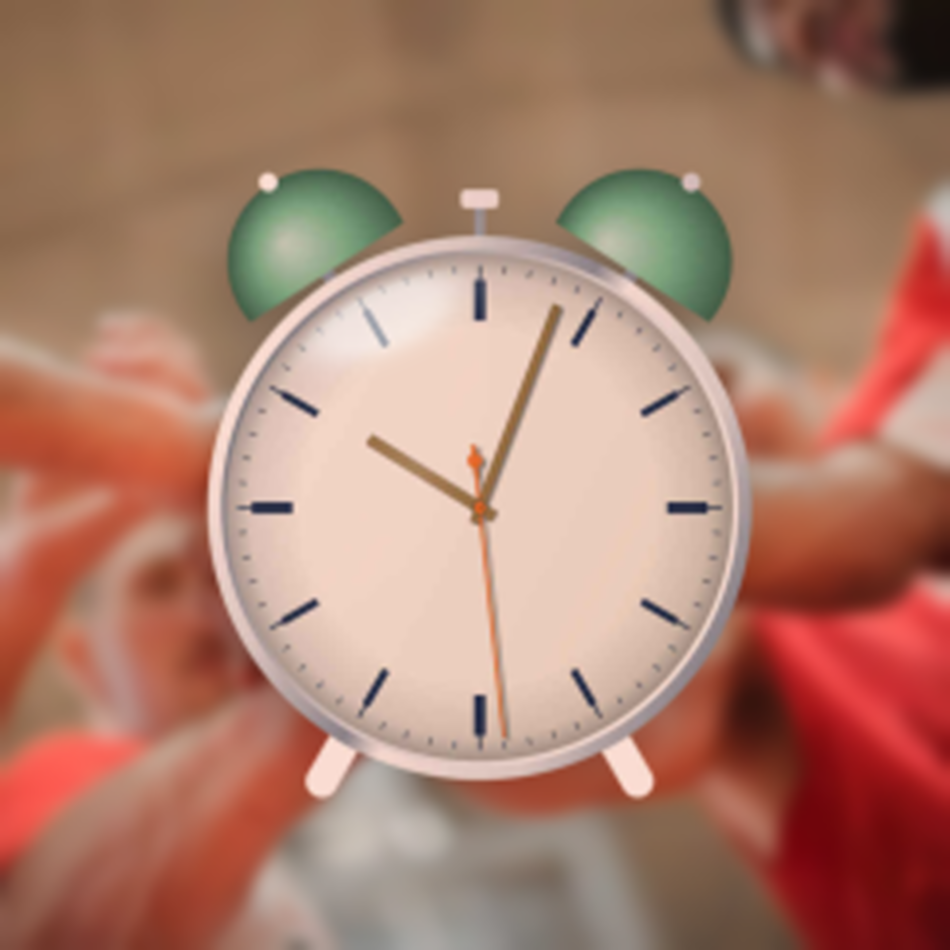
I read 10,03,29
